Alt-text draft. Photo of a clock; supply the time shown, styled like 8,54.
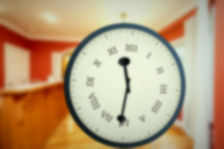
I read 11,31
